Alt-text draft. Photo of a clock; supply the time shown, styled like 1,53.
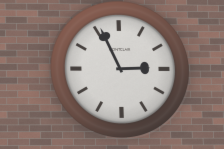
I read 2,56
